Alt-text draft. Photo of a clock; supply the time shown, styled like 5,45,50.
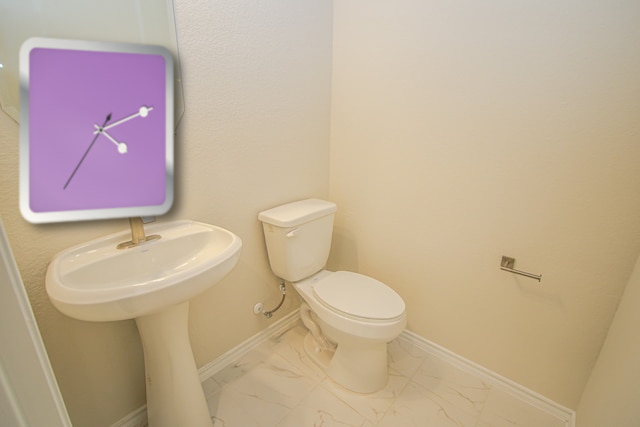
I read 4,11,36
